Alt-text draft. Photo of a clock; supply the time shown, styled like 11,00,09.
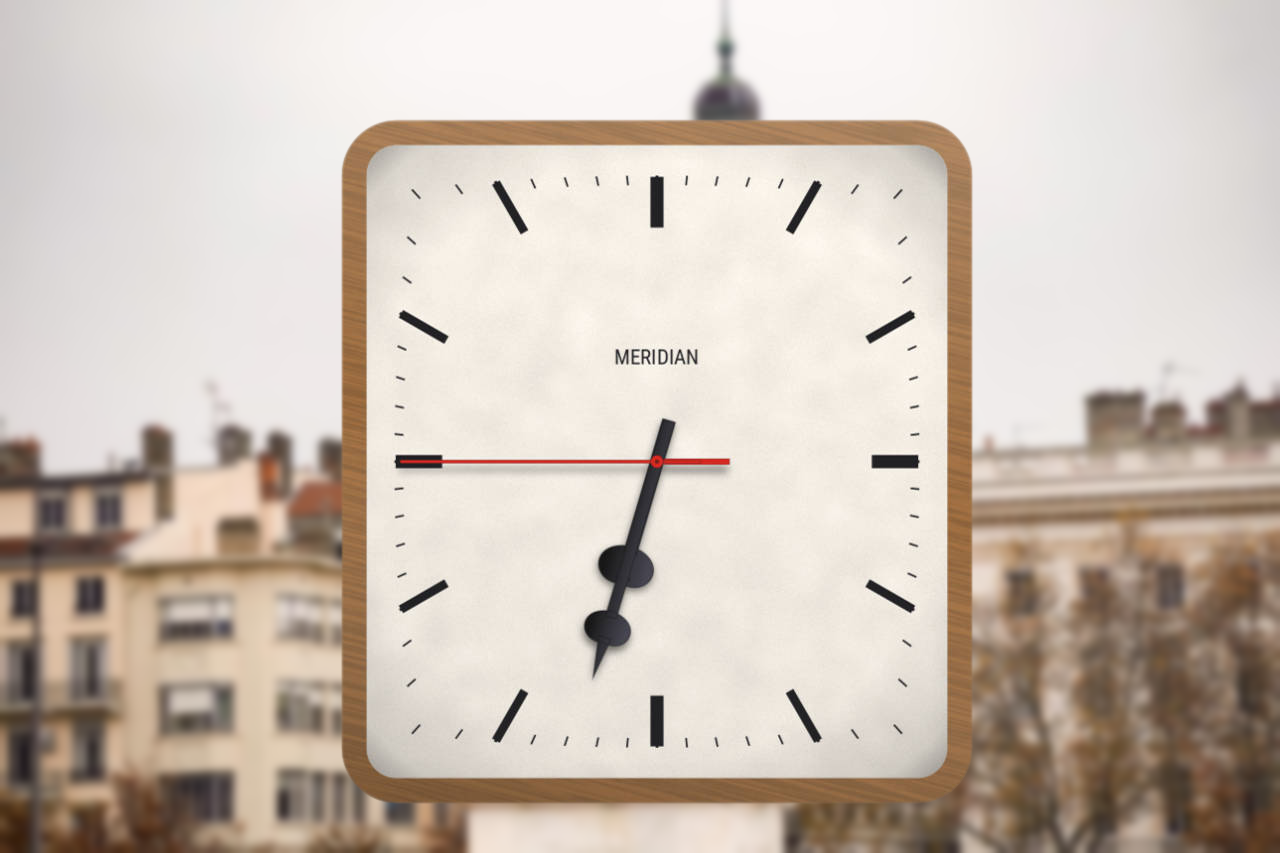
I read 6,32,45
